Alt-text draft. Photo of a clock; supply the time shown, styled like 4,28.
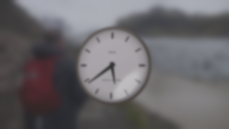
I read 5,39
